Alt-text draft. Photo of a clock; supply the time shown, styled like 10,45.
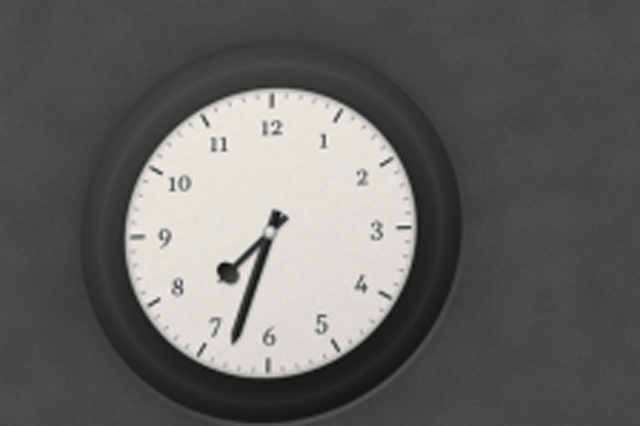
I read 7,33
